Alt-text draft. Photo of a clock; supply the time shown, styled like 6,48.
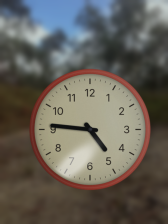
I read 4,46
